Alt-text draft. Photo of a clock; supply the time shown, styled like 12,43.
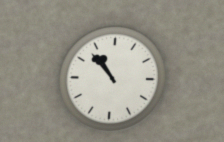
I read 10,53
